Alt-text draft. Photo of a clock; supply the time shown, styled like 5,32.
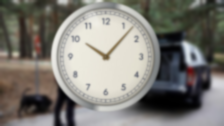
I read 10,07
